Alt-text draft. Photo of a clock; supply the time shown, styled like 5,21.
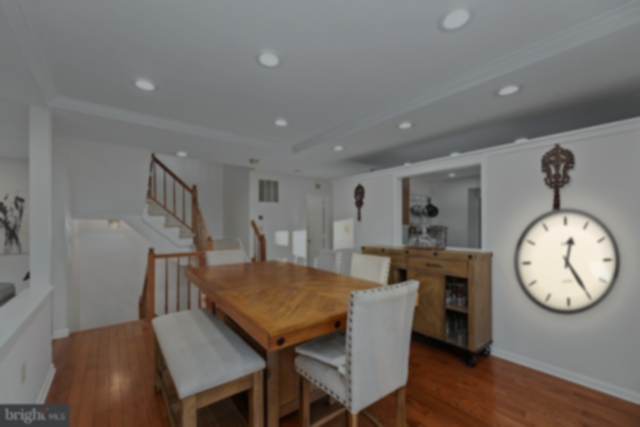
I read 12,25
